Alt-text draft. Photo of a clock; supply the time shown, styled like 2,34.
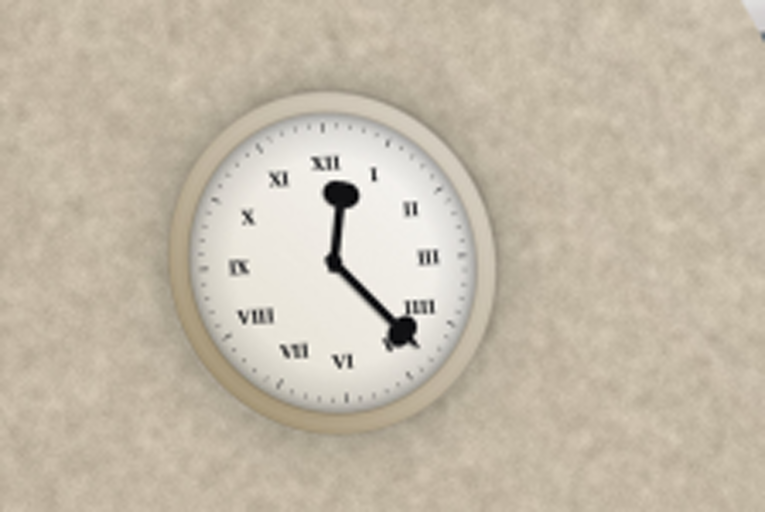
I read 12,23
